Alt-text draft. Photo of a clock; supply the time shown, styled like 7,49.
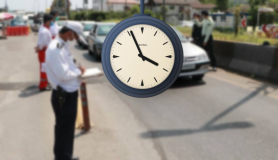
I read 3,56
